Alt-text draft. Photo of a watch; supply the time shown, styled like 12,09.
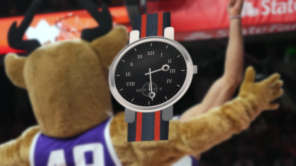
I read 2,29
